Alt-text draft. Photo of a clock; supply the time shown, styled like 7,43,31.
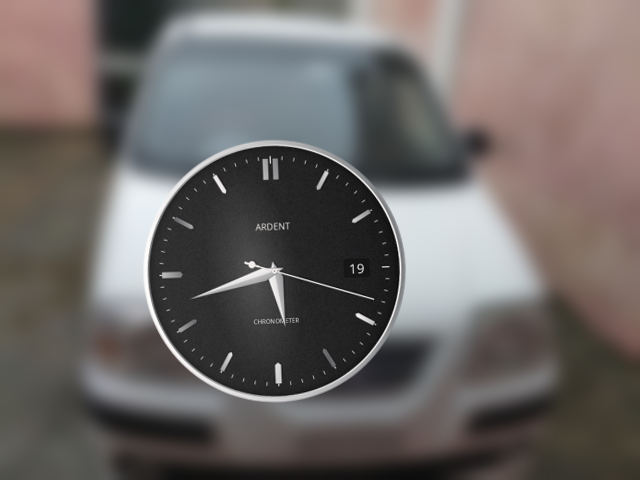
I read 5,42,18
